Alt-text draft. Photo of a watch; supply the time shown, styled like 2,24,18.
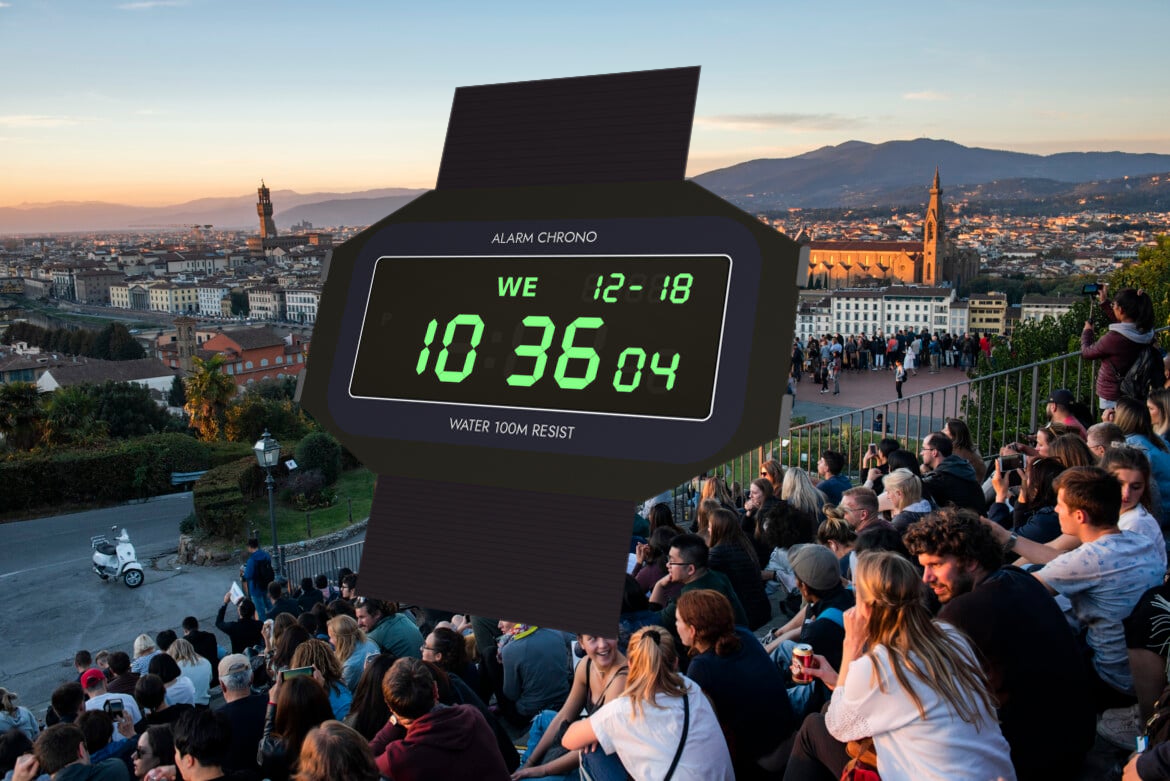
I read 10,36,04
